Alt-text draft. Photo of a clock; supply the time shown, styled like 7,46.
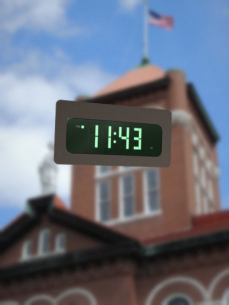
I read 11,43
